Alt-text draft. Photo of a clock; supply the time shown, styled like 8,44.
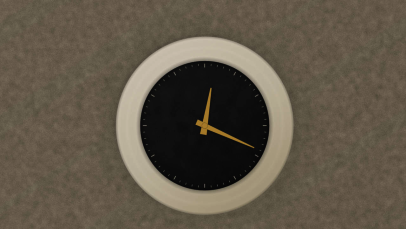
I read 12,19
